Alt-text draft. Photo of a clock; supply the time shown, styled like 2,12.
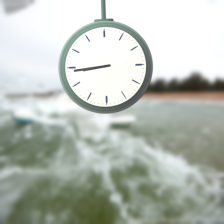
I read 8,44
